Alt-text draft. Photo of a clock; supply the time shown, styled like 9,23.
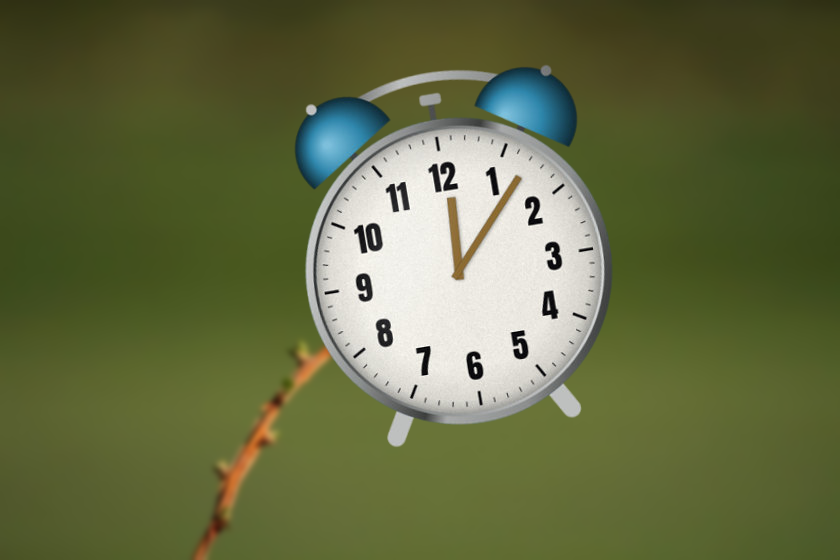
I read 12,07
